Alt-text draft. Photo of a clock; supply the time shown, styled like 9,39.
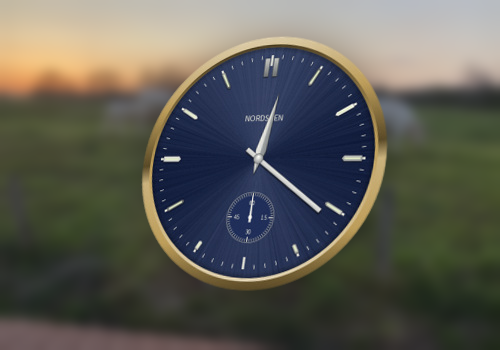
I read 12,21
